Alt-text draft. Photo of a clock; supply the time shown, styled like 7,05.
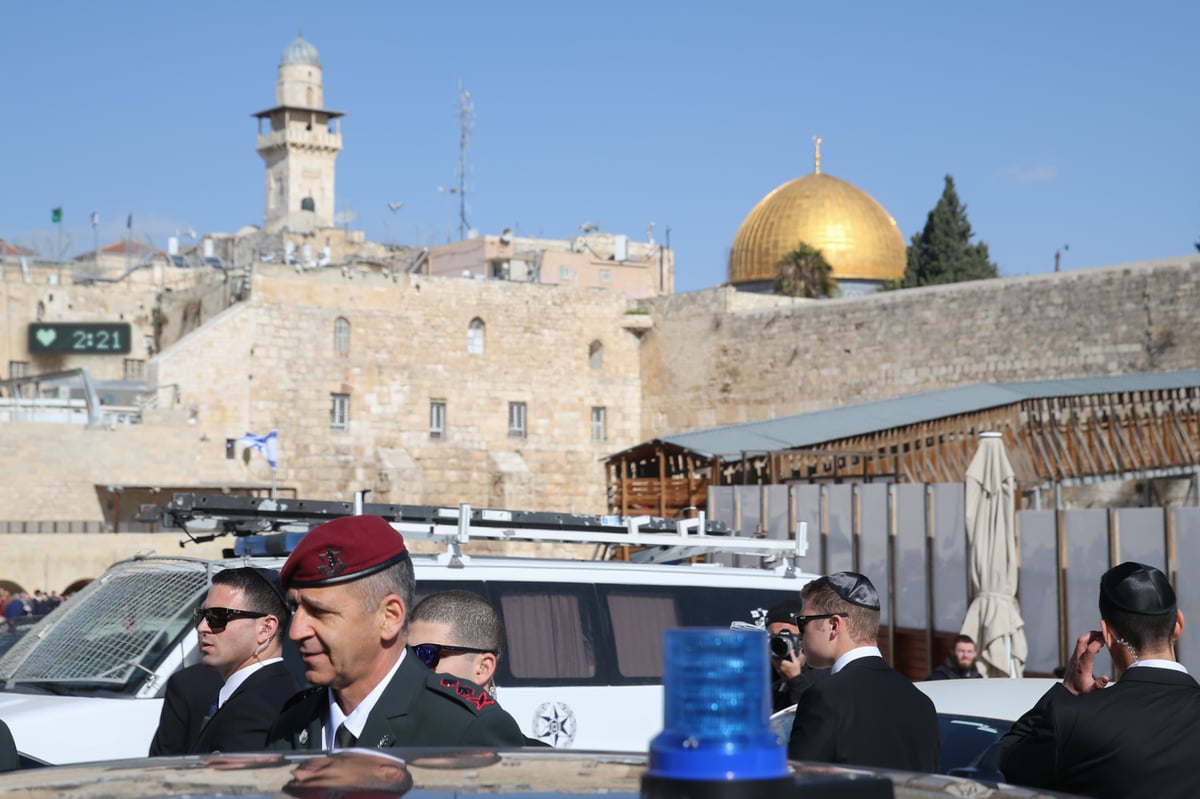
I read 2,21
